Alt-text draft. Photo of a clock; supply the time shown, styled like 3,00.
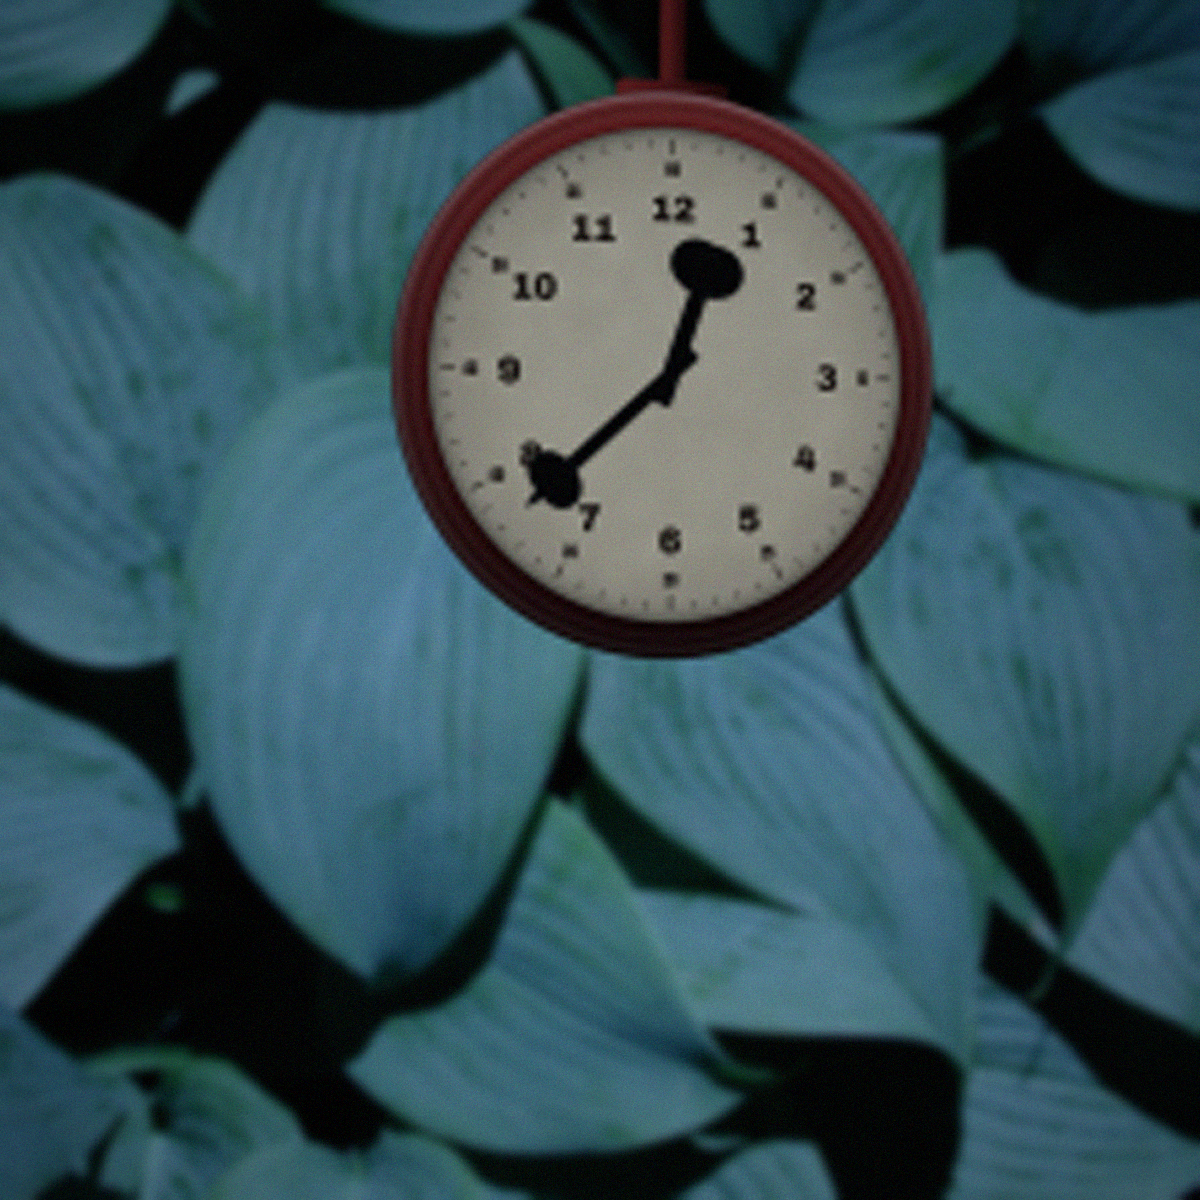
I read 12,38
